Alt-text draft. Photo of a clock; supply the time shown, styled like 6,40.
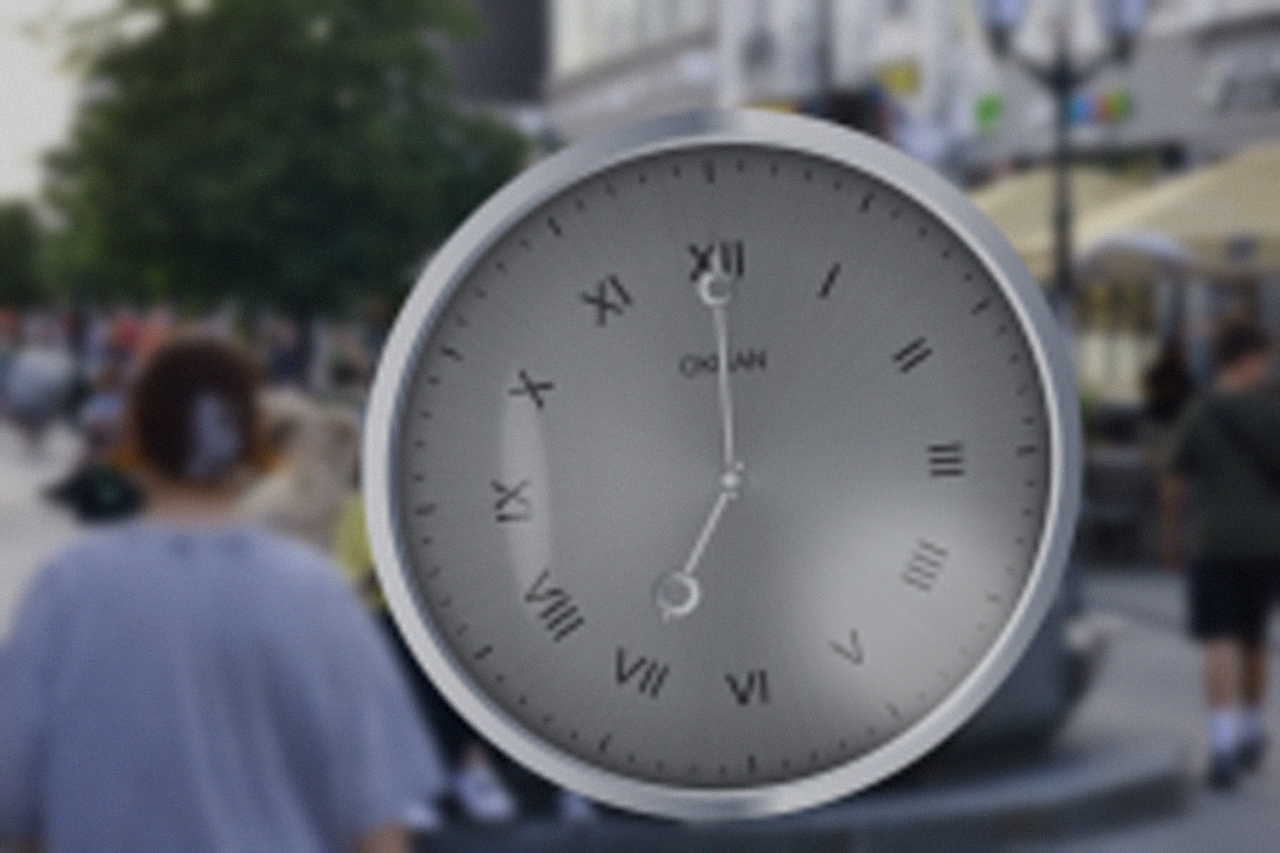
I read 7,00
